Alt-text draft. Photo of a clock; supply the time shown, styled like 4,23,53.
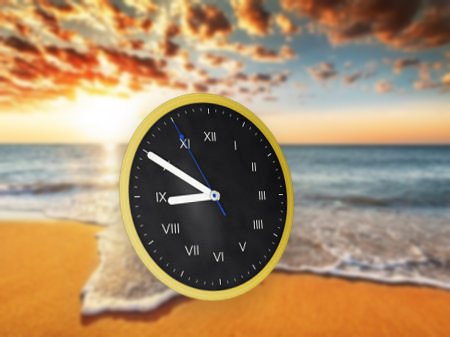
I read 8,49,55
